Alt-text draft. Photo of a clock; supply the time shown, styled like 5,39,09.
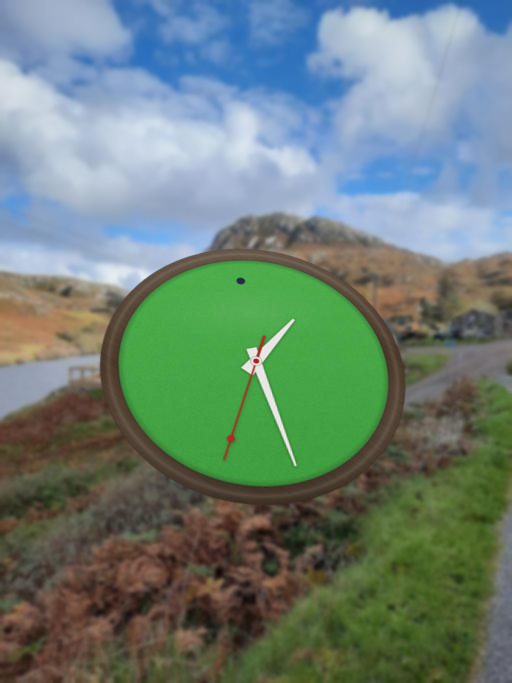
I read 1,28,34
